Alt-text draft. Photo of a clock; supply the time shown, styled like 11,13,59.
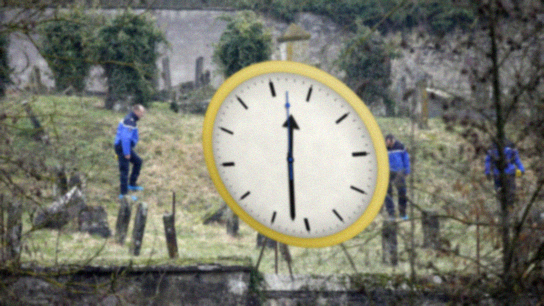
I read 12,32,02
